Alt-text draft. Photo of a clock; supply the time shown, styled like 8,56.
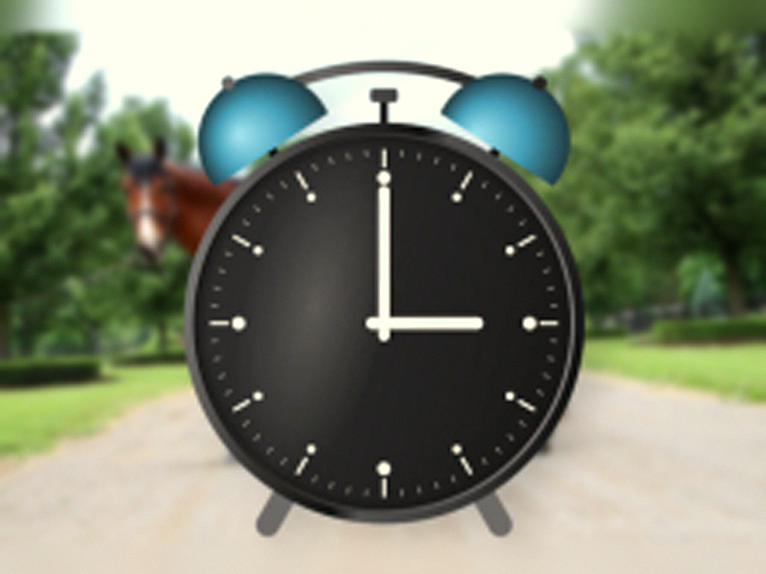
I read 3,00
